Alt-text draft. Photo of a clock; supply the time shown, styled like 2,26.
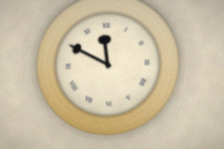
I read 11,50
